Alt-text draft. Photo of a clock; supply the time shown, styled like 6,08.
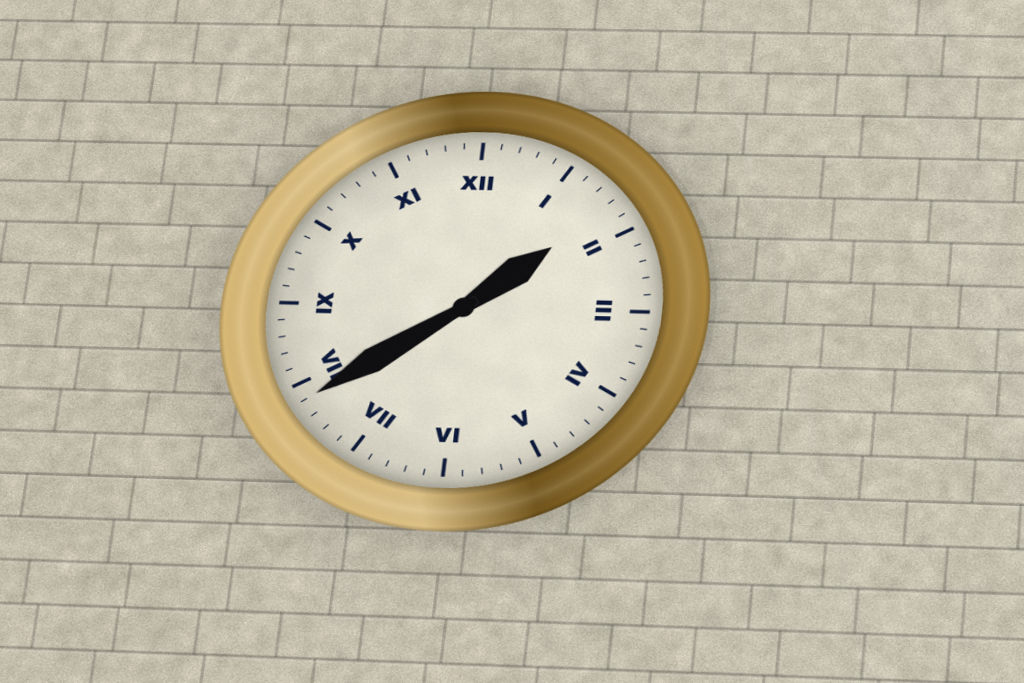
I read 1,39
